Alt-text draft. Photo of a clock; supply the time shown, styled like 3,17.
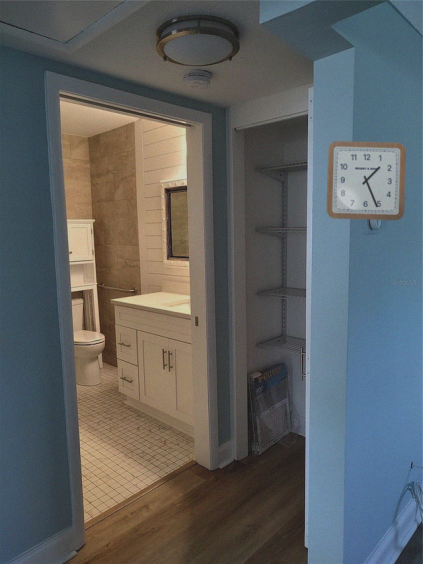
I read 1,26
